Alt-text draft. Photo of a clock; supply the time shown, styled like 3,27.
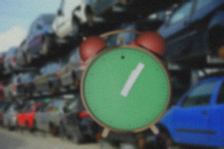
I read 1,06
